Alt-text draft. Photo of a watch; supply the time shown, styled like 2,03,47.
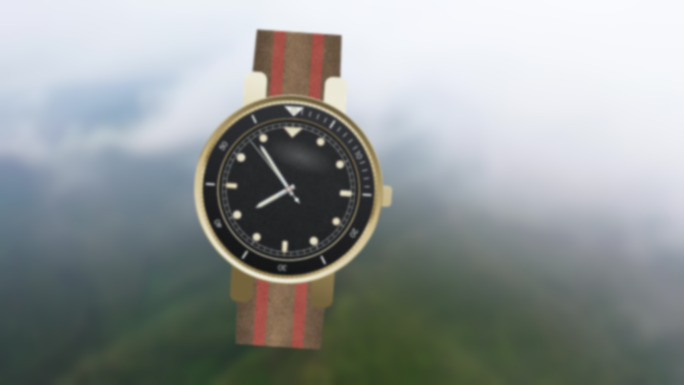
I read 7,53,53
